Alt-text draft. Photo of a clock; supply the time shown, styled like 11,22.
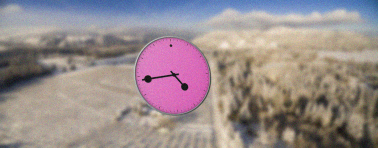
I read 4,44
